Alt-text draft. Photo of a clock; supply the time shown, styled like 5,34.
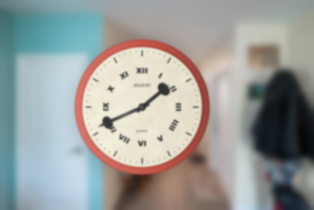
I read 1,41
